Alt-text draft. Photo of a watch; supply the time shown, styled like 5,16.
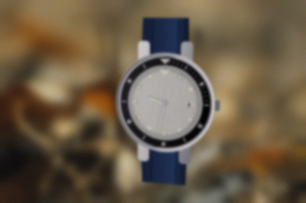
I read 9,32
